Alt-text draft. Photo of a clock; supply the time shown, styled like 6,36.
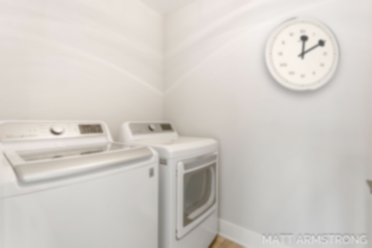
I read 12,10
